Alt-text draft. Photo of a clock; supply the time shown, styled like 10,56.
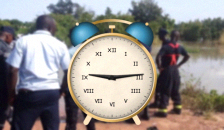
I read 9,14
